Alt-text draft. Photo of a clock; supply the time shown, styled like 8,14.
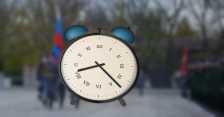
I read 8,23
